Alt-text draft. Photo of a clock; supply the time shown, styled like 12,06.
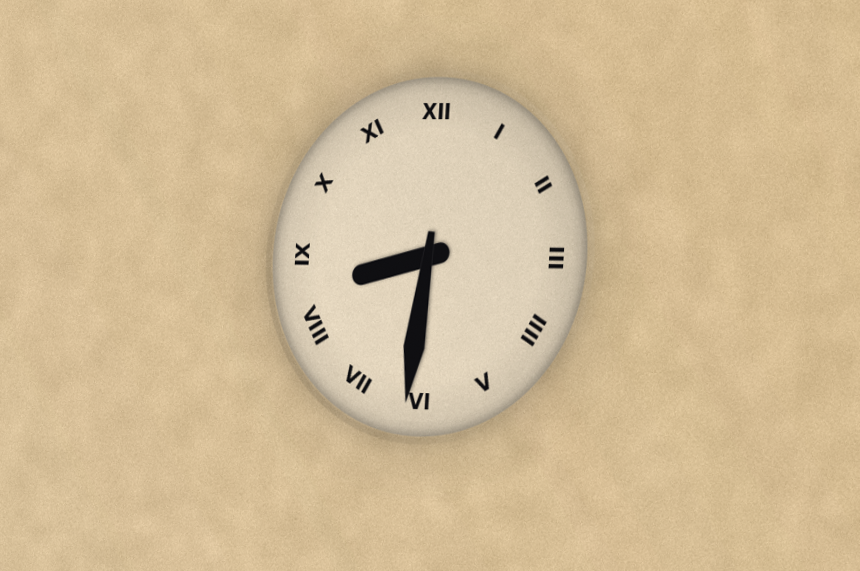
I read 8,31
